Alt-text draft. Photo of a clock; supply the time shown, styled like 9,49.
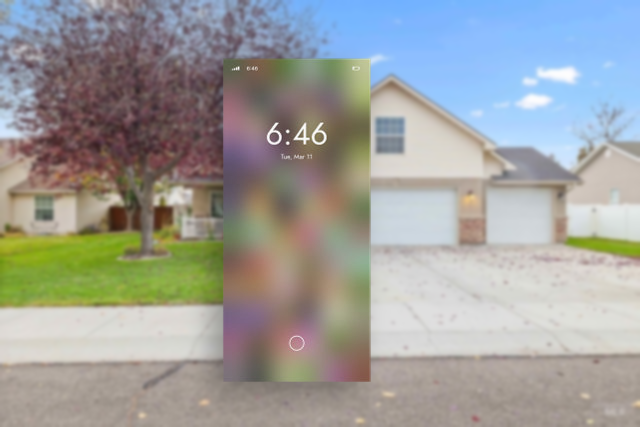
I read 6,46
